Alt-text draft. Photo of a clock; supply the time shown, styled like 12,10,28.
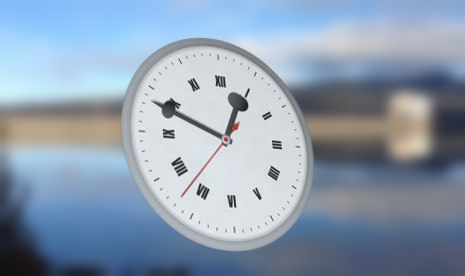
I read 12,48,37
